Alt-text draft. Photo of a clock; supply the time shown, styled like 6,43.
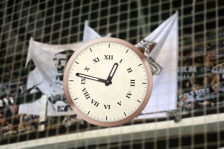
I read 12,47
